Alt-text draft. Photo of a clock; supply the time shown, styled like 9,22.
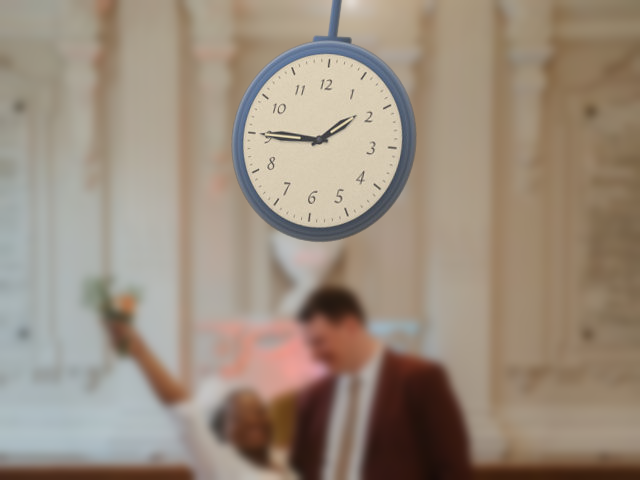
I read 1,45
